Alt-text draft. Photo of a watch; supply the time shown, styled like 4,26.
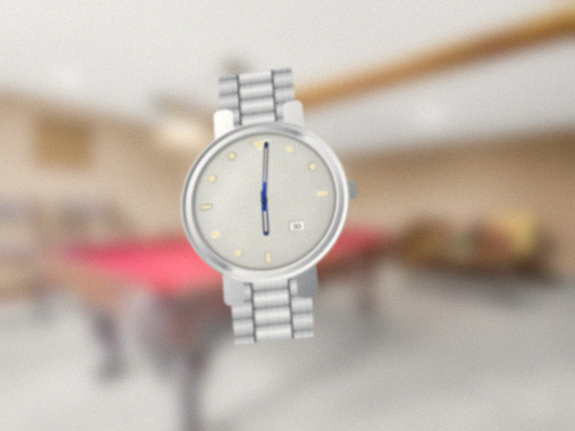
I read 6,01
